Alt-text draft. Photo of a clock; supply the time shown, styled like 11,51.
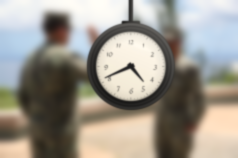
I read 4,41
